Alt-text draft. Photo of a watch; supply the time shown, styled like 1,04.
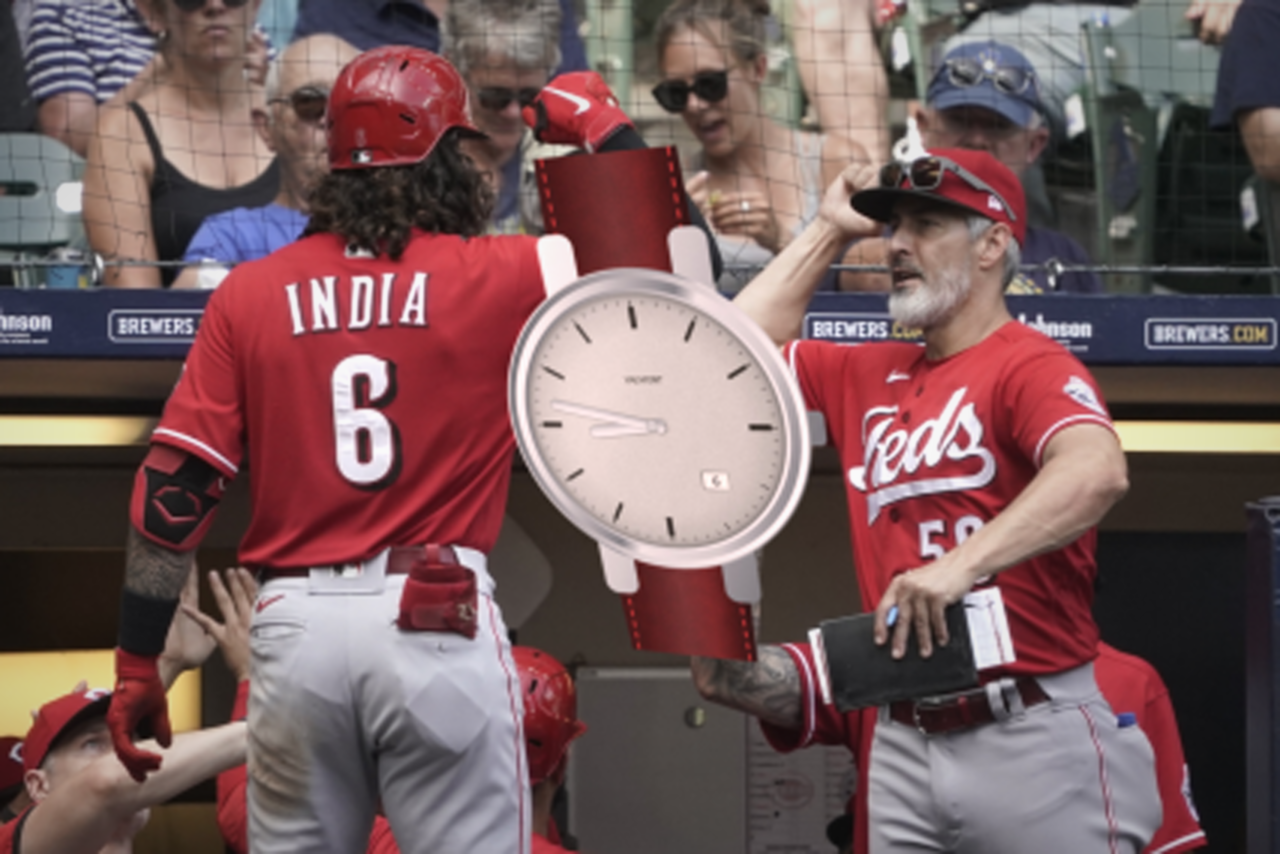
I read 8,47
